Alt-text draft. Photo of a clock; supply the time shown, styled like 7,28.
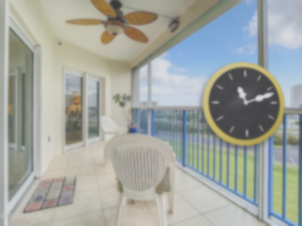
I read 11,12
